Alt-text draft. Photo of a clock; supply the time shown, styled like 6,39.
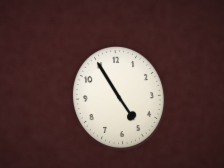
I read 4,55
